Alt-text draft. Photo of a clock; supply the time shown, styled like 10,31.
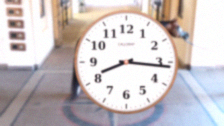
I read 8,16
